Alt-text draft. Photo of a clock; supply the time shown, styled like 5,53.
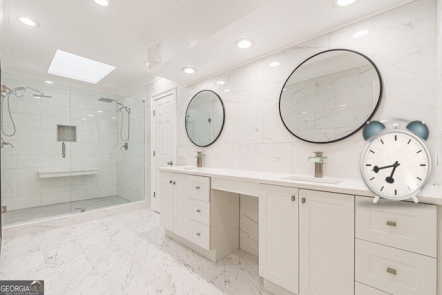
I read 6,43
